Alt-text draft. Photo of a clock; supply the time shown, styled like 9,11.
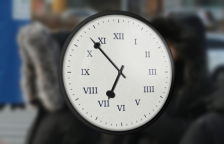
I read 6,53
